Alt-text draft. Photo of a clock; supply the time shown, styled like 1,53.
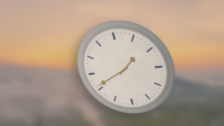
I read 1,41
